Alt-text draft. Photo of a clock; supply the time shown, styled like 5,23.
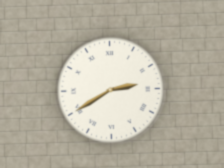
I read 2,40
